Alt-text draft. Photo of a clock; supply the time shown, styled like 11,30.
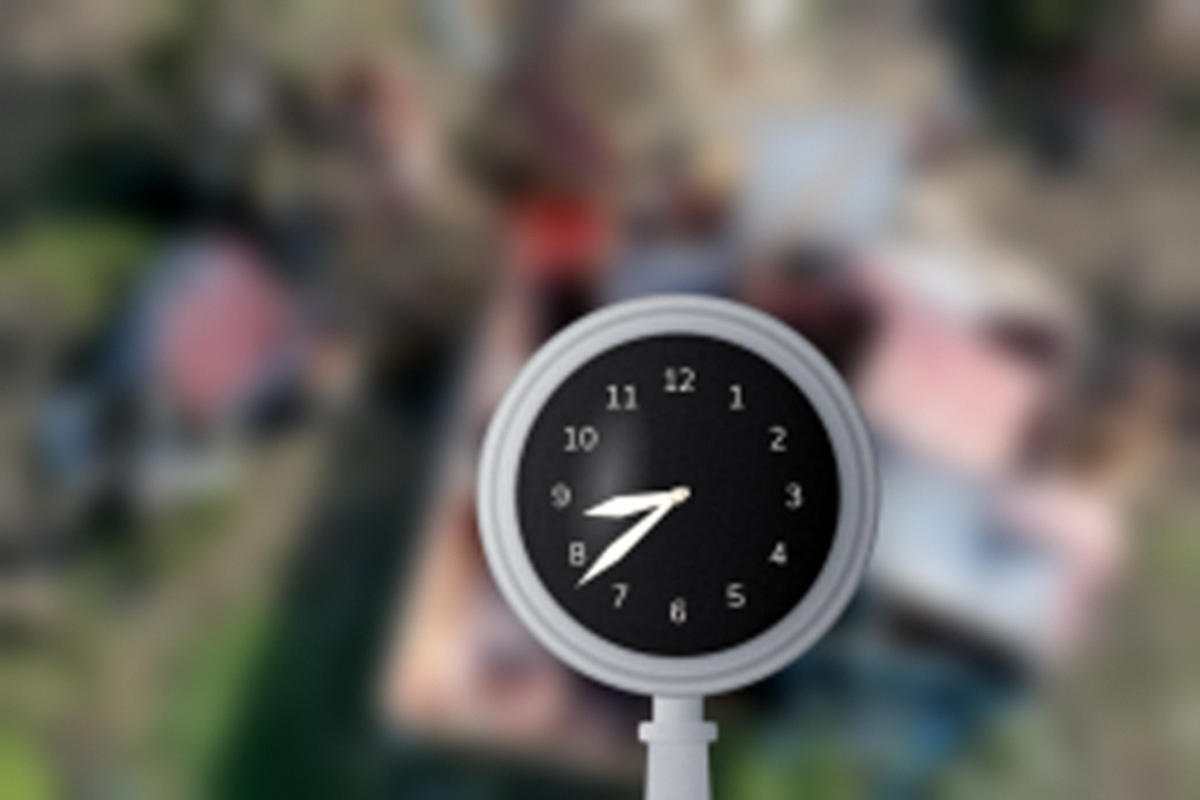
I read 8,38
